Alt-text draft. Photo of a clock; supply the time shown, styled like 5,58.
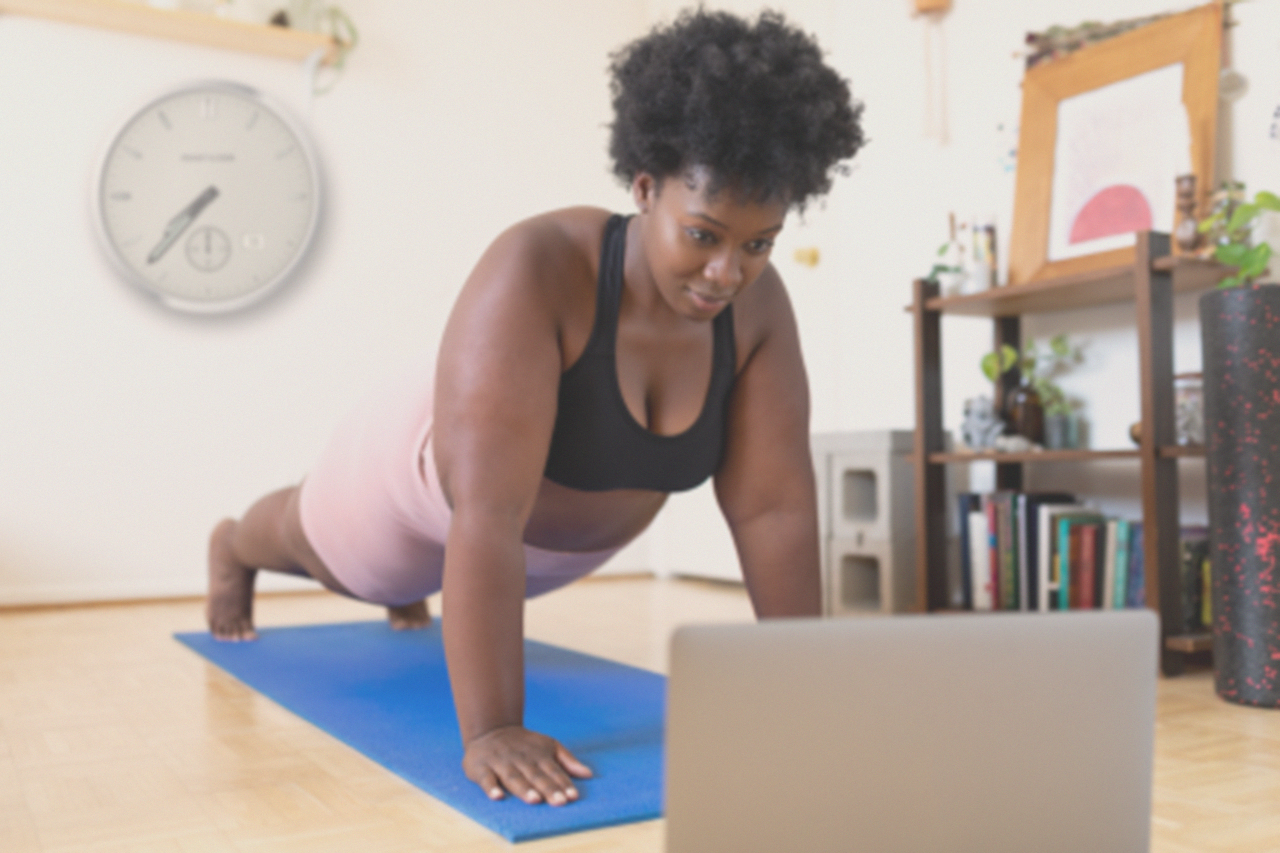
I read 7,37
